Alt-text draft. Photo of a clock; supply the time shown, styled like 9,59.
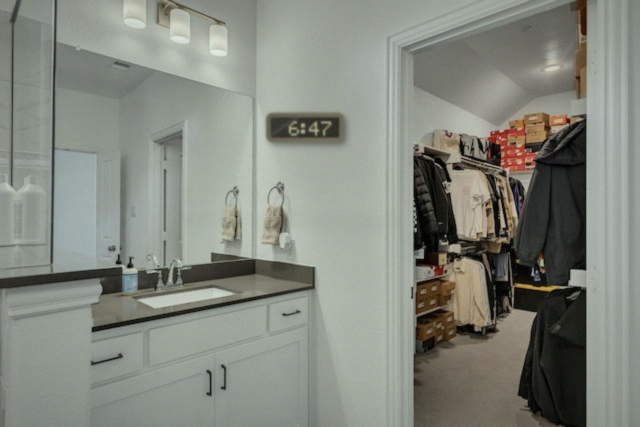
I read 6,47
